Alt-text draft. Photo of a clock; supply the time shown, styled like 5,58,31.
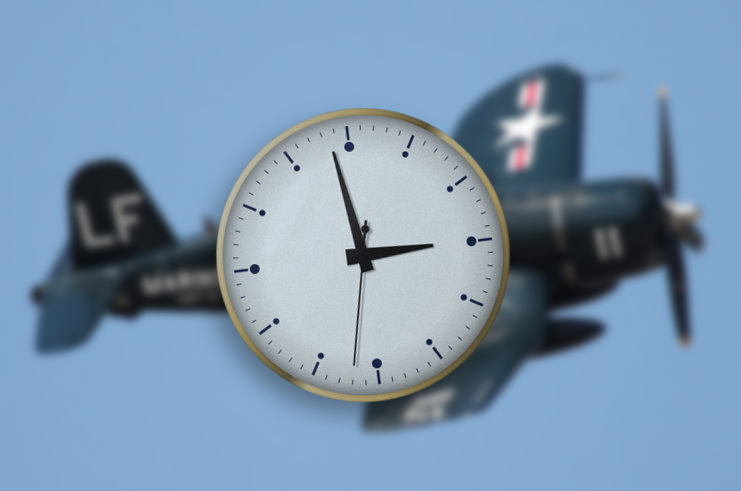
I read 2,58,32
